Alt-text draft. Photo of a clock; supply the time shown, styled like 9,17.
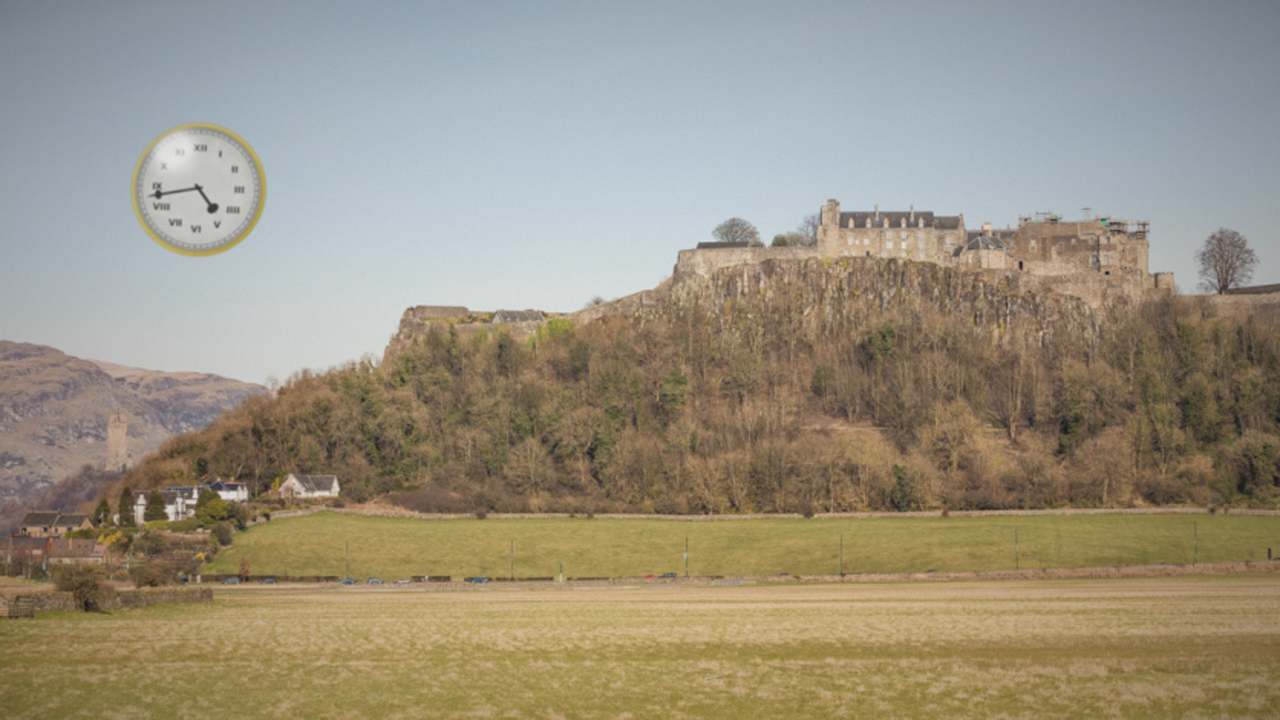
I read 4,43
